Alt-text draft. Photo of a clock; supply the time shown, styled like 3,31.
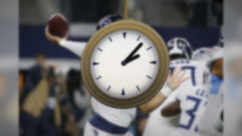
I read 2,07
